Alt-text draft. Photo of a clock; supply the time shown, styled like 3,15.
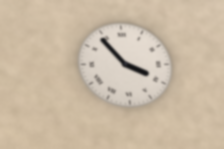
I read 3,54
